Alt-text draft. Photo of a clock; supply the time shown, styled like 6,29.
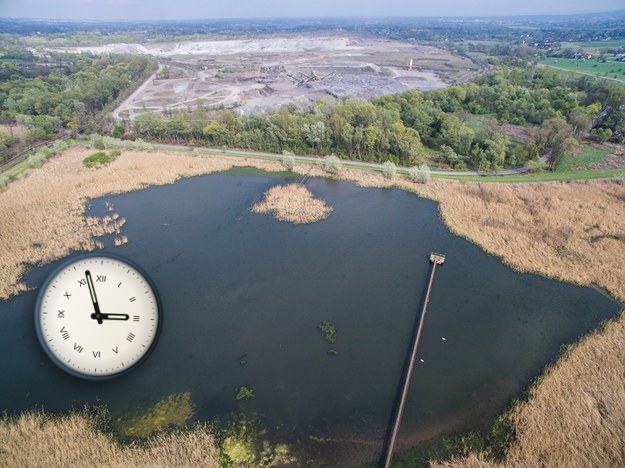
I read 2,57
